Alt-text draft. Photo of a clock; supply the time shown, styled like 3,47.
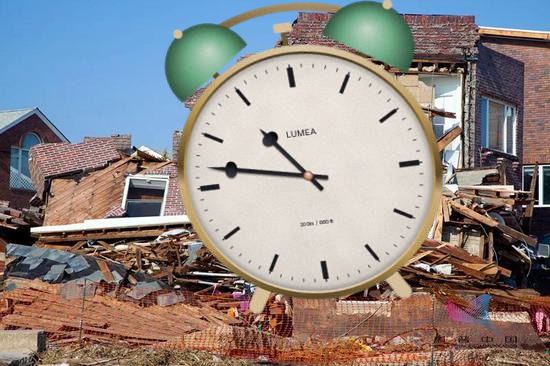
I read 10,47
